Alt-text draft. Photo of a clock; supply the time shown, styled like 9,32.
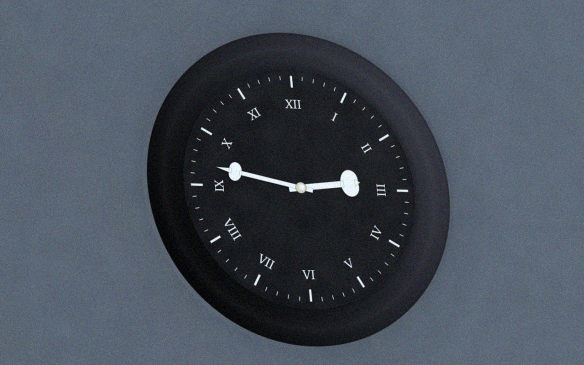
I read 2,47
